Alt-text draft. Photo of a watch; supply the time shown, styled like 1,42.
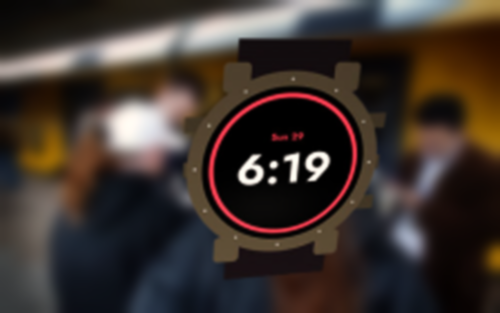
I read 6,19
